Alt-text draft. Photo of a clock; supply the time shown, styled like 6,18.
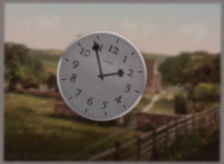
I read 1,54
